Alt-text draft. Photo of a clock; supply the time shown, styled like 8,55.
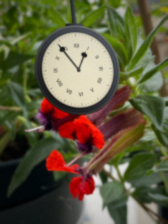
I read 12,54
